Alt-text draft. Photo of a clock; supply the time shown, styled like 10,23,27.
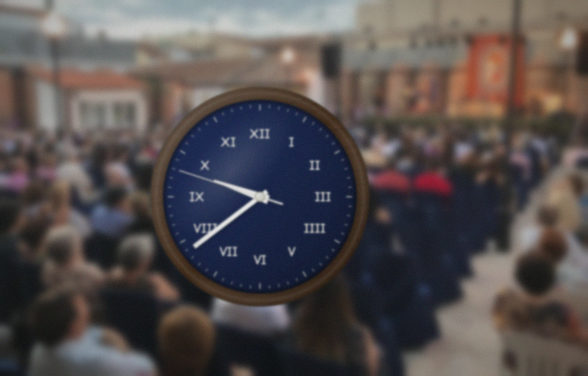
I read 9,38,48
